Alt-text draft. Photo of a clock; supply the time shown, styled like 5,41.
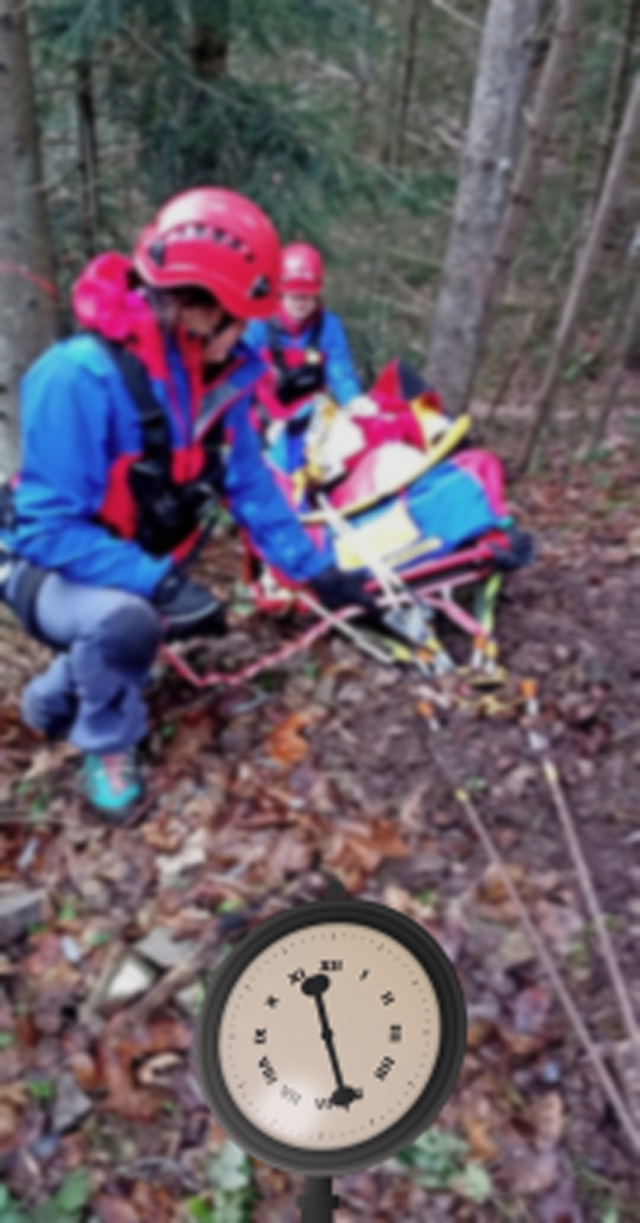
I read 11,27
